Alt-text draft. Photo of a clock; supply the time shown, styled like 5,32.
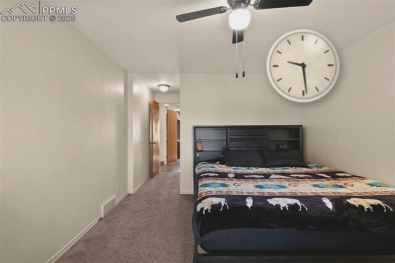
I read 9,29
